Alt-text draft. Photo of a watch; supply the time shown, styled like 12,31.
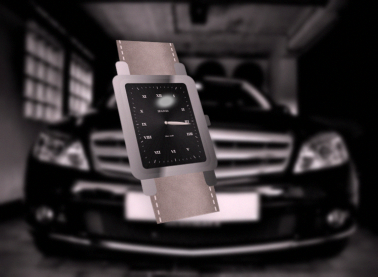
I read 3,16
